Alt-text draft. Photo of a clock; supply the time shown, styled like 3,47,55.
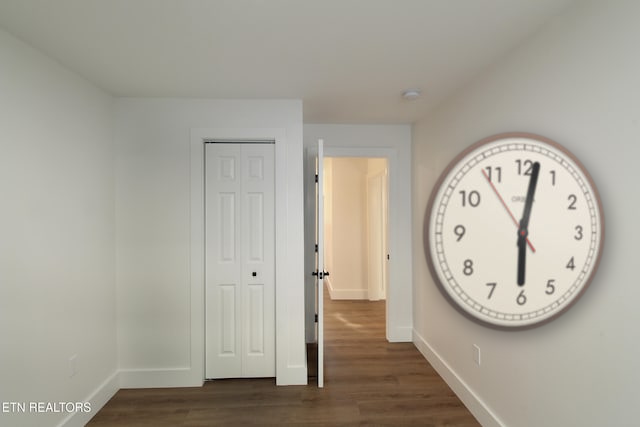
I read 6,01,54
